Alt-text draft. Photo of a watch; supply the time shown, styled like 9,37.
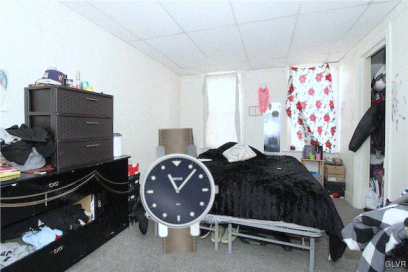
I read 11,07
